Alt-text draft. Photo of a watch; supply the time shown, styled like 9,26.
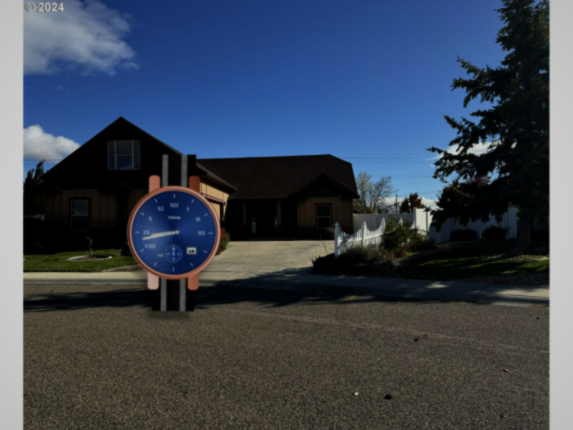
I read 8,43
